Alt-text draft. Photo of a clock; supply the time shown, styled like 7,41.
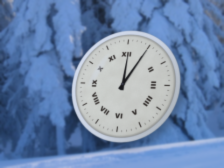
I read 12,05
